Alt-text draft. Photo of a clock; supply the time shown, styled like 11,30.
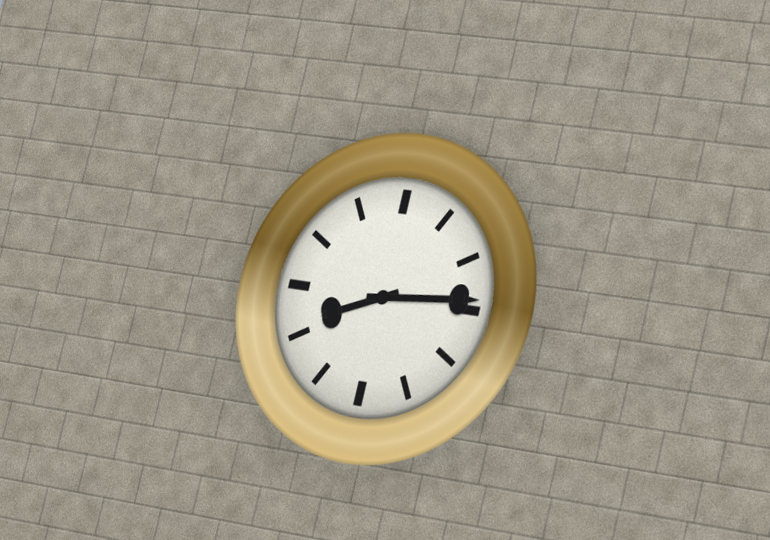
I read 8,14
